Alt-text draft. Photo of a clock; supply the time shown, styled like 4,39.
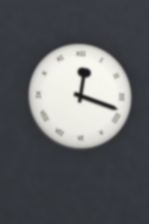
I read 12,18
